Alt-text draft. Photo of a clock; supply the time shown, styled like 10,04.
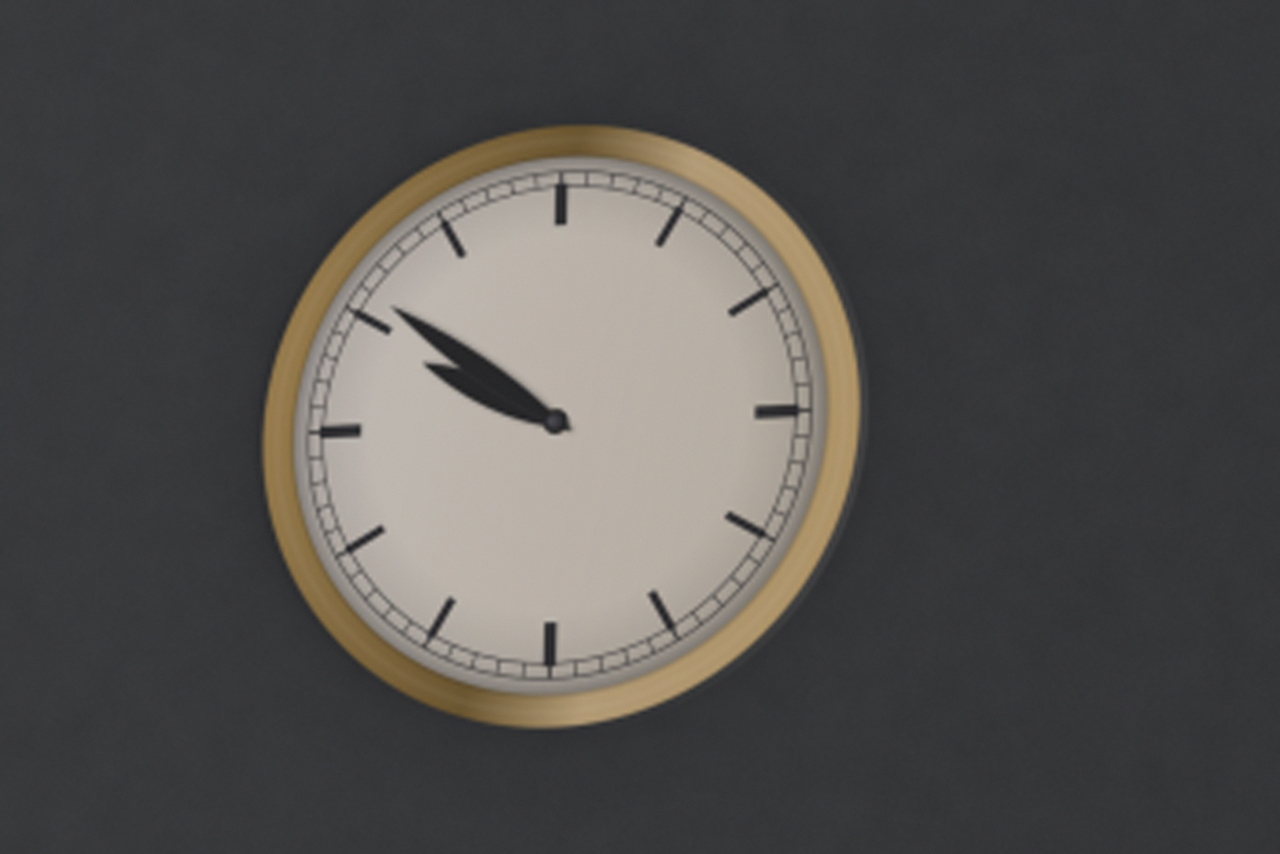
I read 9,51
